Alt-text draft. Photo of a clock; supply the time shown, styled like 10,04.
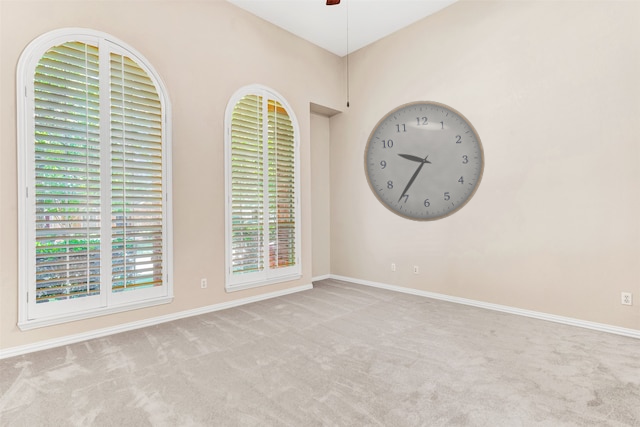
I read 9,36
